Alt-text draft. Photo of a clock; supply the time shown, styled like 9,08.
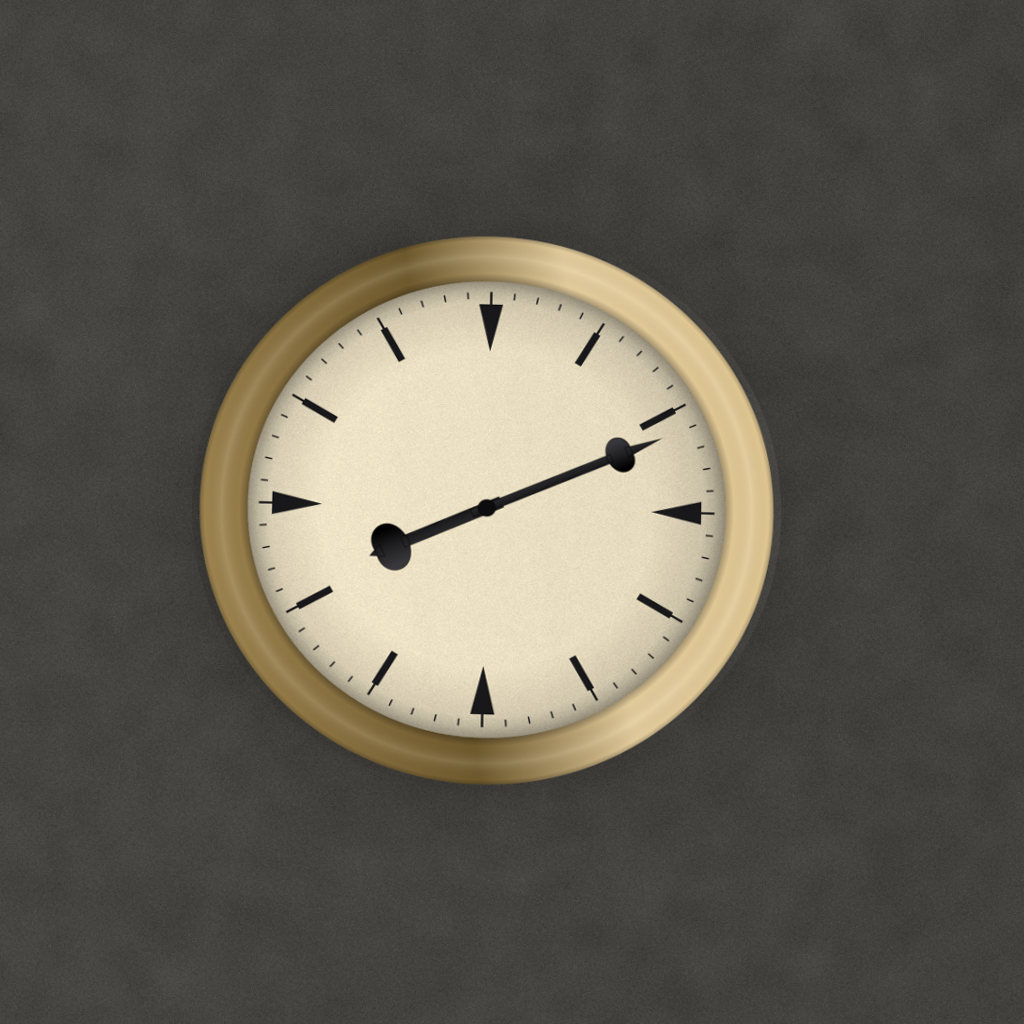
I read 8,11
